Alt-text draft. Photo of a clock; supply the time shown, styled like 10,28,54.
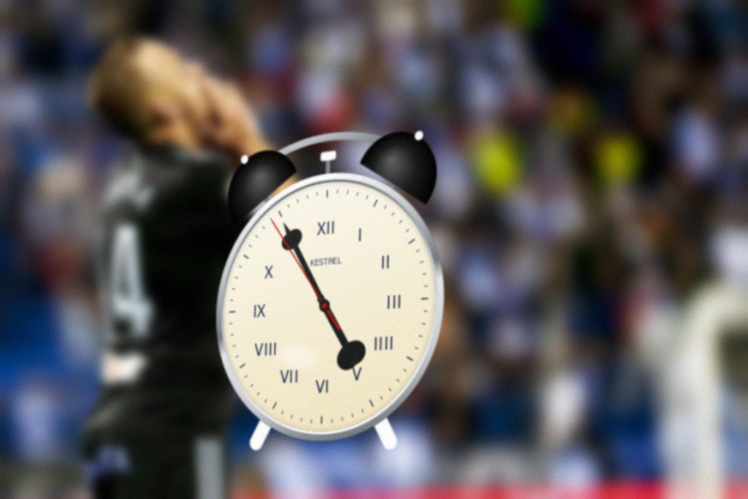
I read 4,54,54
